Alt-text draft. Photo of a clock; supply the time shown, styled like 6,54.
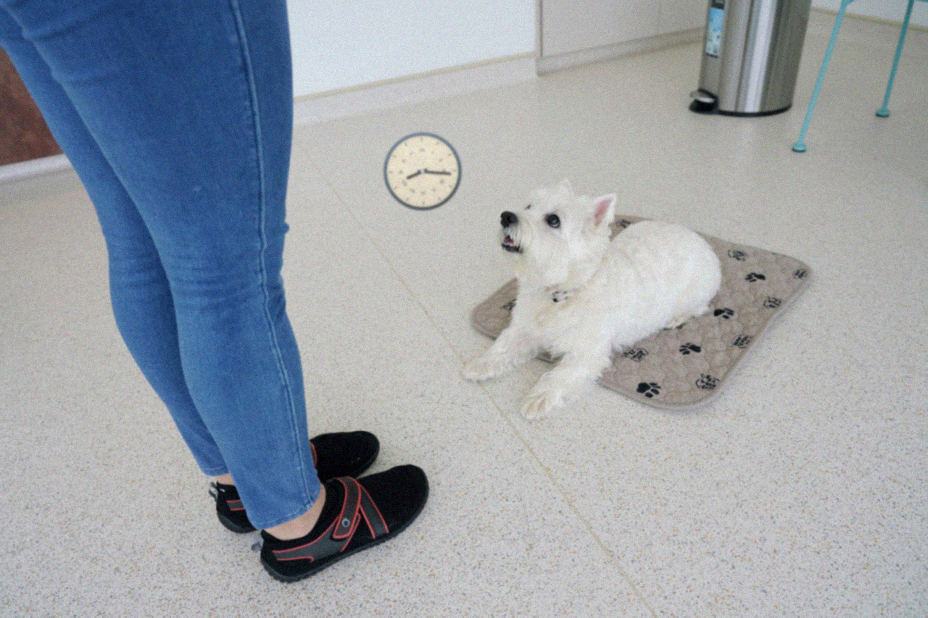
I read 8,16
